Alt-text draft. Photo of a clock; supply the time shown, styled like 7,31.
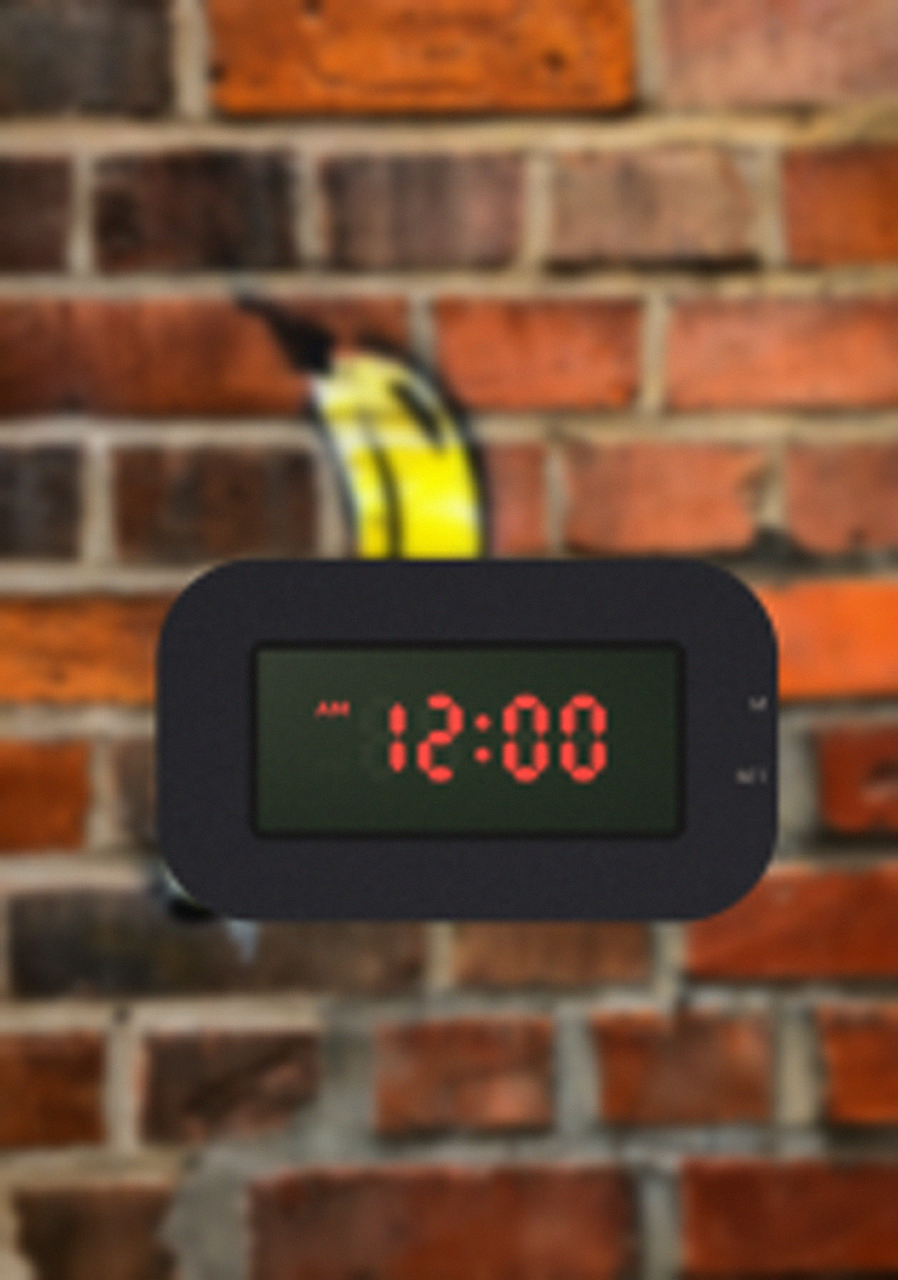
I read 12,00
